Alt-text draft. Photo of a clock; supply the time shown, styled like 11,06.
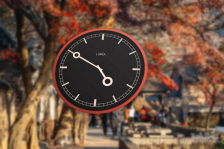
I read 4,50
